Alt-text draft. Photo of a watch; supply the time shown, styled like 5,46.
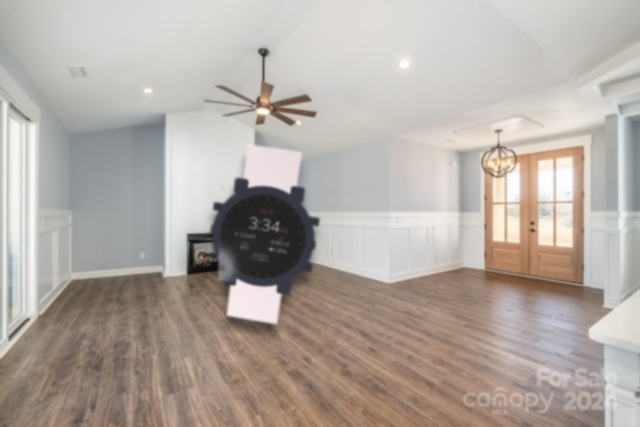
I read 3,34
